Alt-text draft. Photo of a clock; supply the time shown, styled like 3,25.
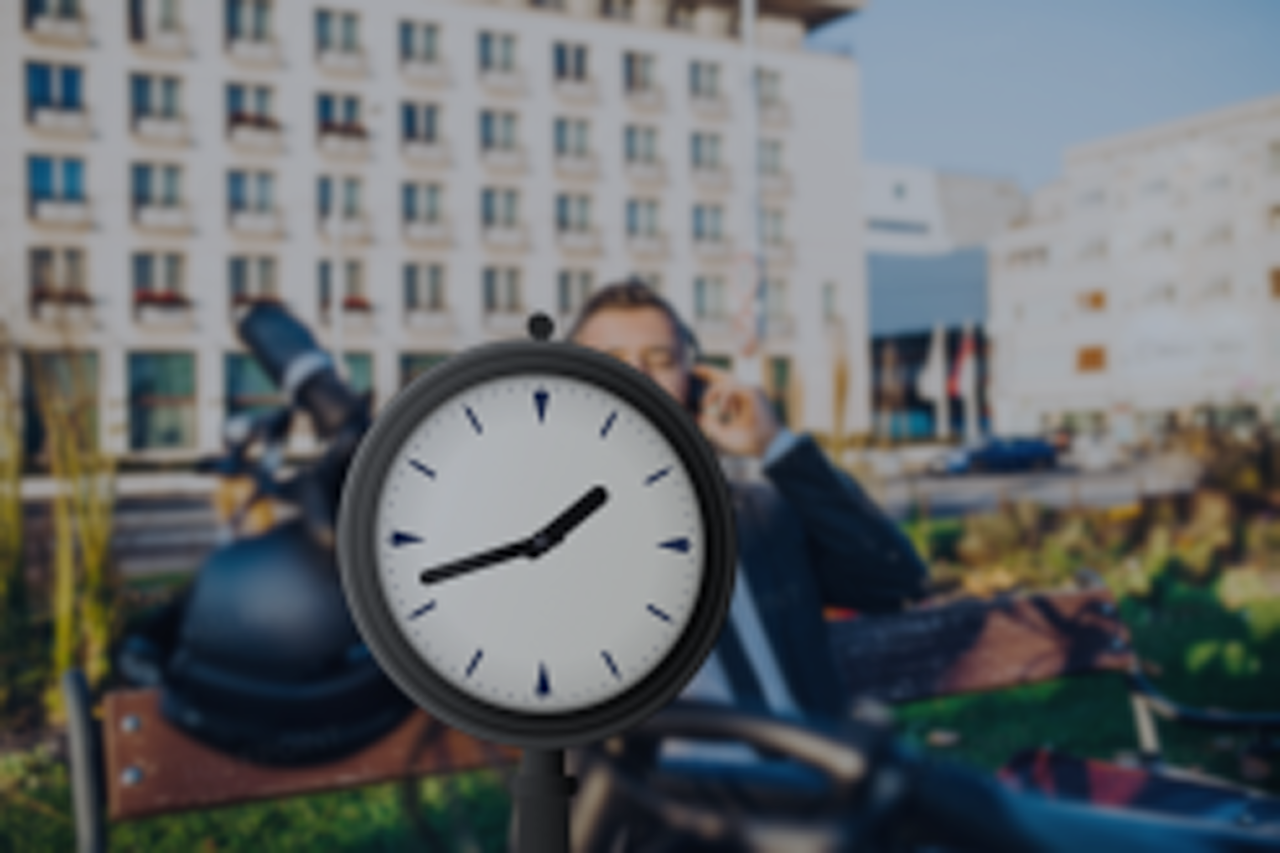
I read 1,42
